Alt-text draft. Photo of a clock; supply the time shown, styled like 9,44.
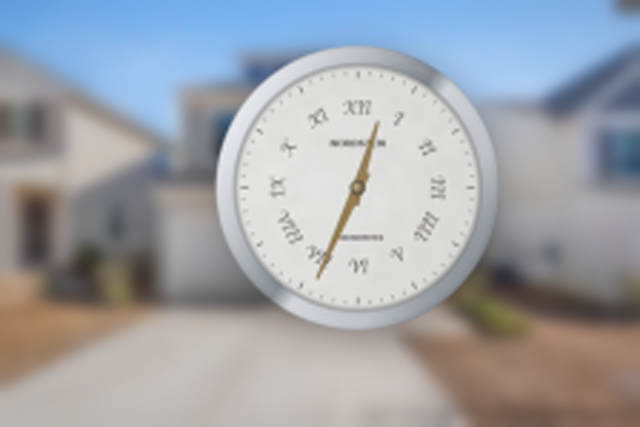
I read 12,34
